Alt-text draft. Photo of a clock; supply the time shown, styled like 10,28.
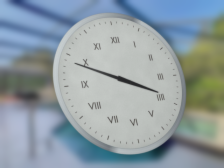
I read 3,49
